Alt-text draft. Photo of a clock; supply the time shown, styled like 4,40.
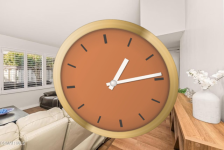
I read 1,14
